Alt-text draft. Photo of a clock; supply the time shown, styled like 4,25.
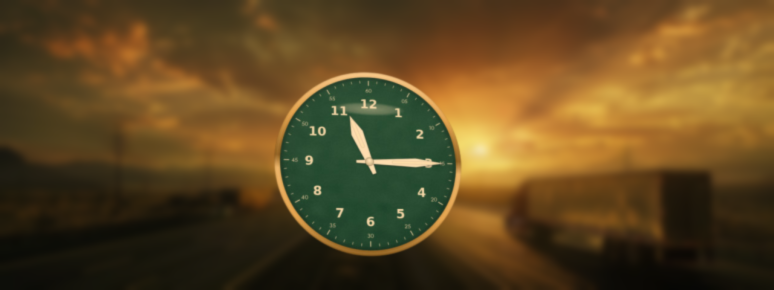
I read 11,15
